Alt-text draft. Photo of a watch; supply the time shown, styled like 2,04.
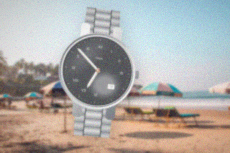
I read 6,52
